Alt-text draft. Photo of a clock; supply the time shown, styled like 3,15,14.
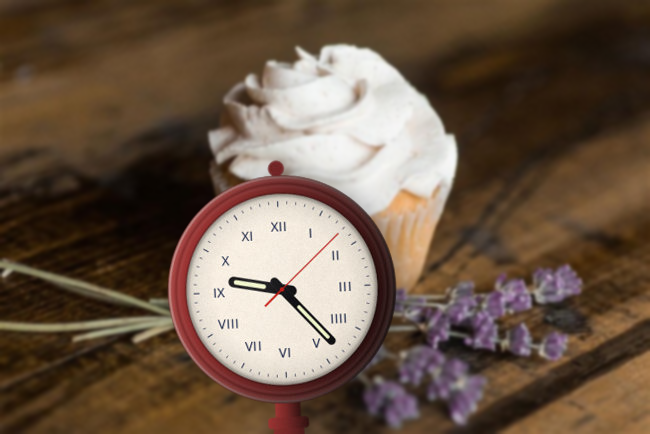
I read 9,23,08
